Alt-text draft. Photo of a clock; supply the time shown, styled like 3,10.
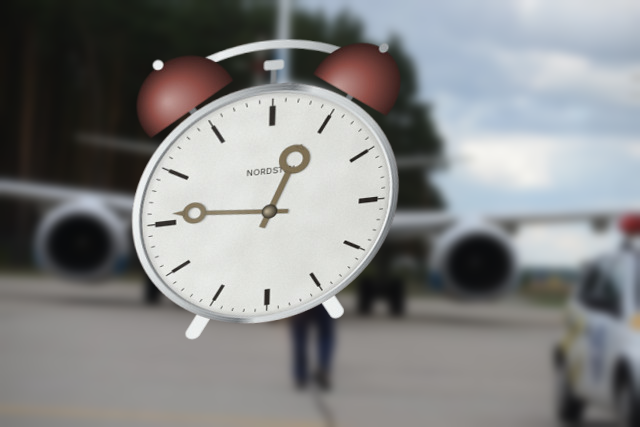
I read 12,46
